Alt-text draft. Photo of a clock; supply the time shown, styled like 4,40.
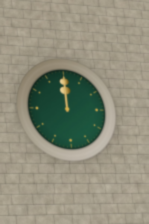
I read 12,00
